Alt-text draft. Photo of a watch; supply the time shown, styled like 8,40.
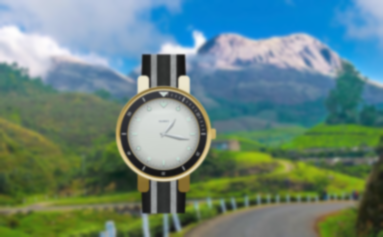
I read 1,17
